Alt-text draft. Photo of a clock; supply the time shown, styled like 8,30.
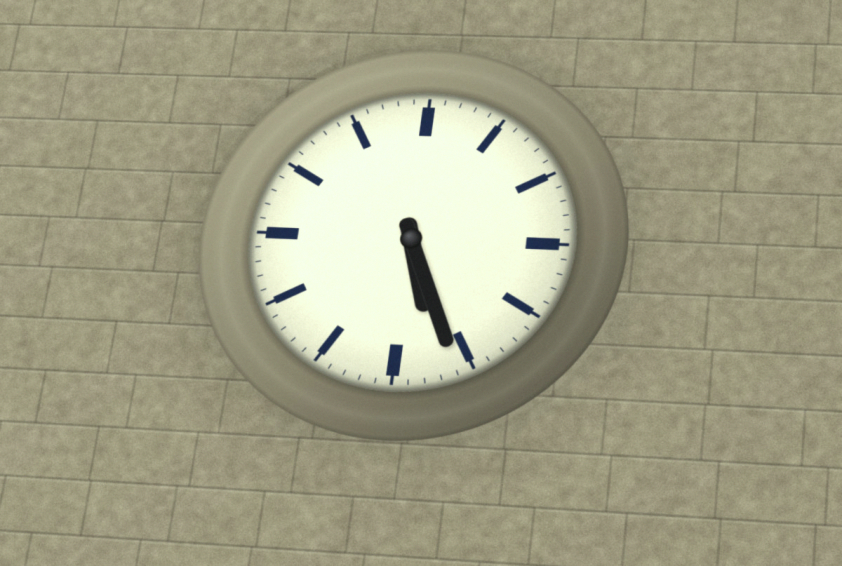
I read 5,26
